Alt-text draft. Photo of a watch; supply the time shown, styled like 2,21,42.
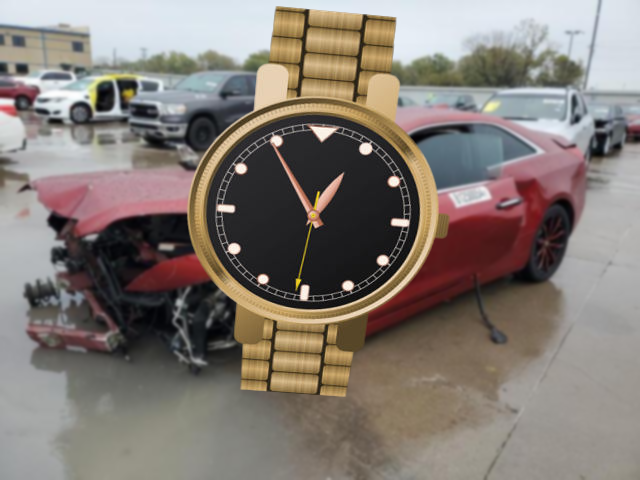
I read 12,54,31
